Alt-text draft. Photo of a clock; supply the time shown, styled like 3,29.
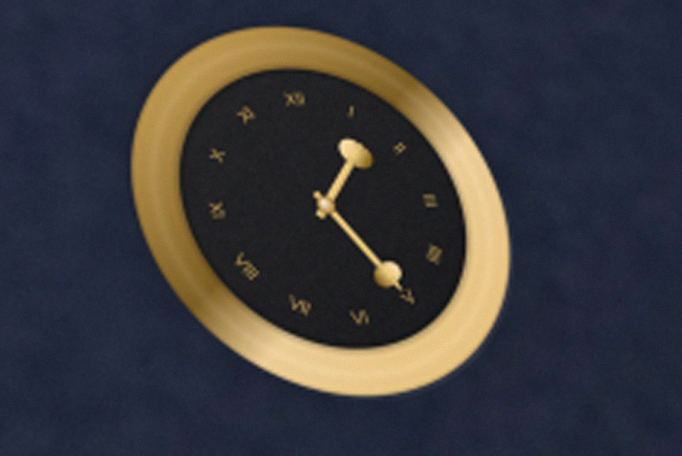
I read 1,25
